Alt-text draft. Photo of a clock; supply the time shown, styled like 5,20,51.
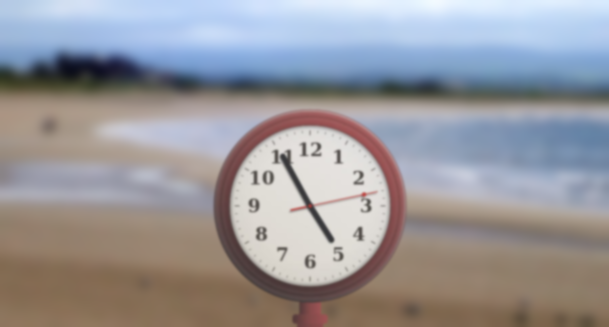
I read 4,55,13
